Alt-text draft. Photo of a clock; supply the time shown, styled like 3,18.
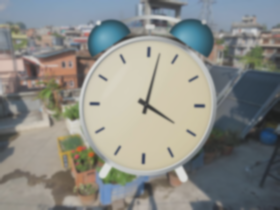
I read 4,02
